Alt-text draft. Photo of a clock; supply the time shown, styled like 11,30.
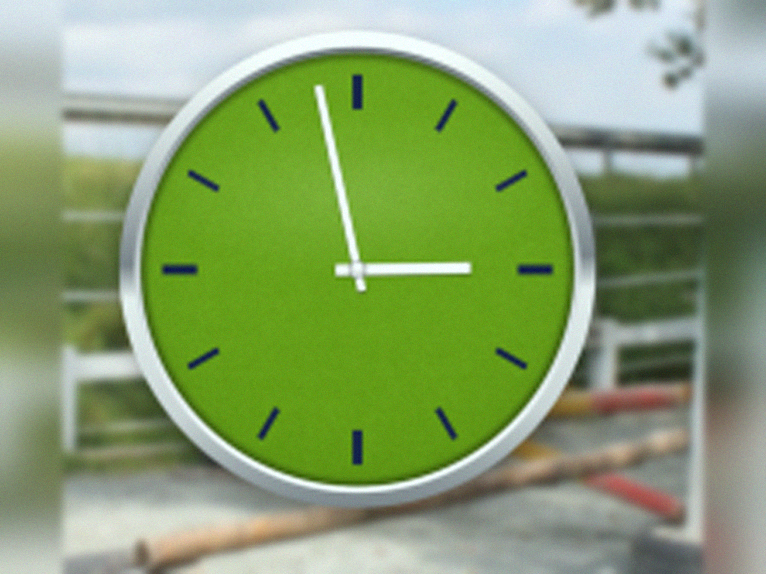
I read 2,58
